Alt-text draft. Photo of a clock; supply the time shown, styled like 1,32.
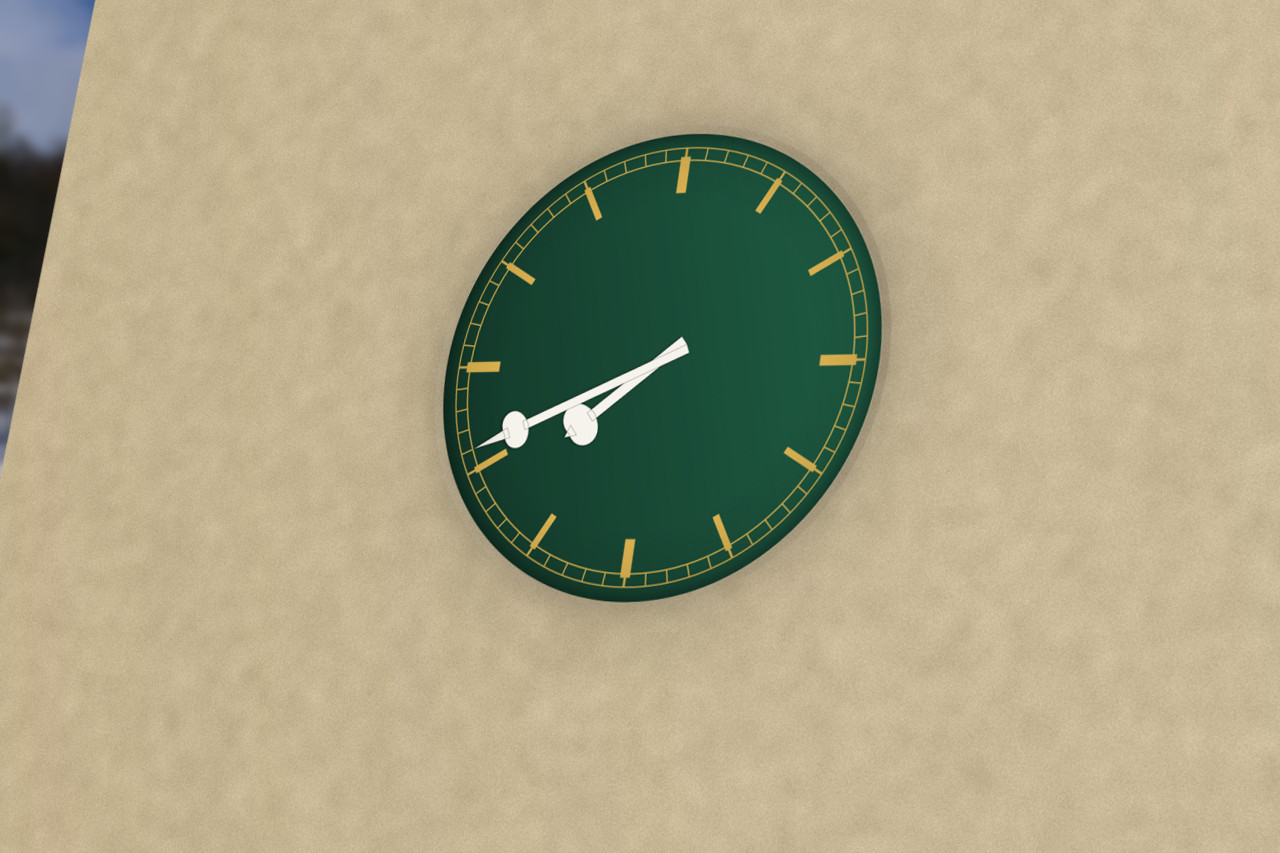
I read 7,41
